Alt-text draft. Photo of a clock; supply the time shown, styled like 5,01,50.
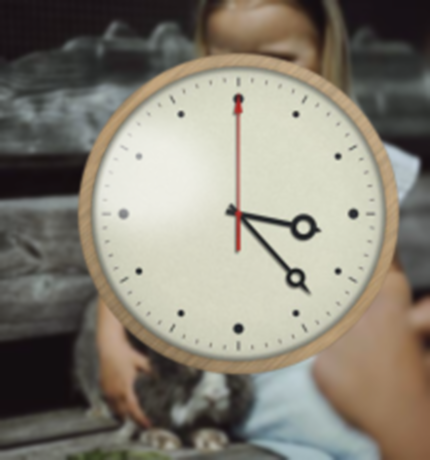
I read 3,23,00
